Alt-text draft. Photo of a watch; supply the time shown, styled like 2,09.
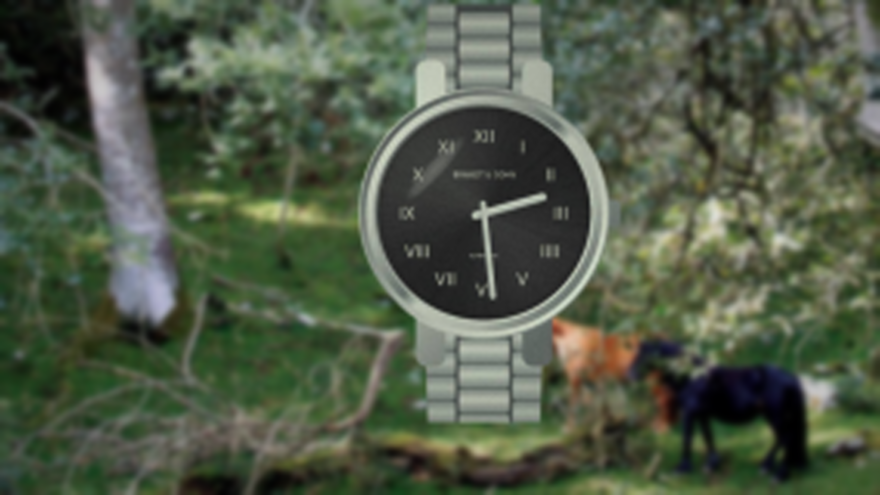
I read 2,29
